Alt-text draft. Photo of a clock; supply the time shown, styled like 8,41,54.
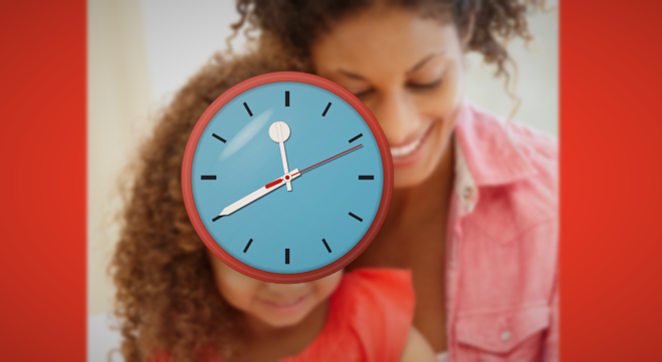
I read 11,40,11
